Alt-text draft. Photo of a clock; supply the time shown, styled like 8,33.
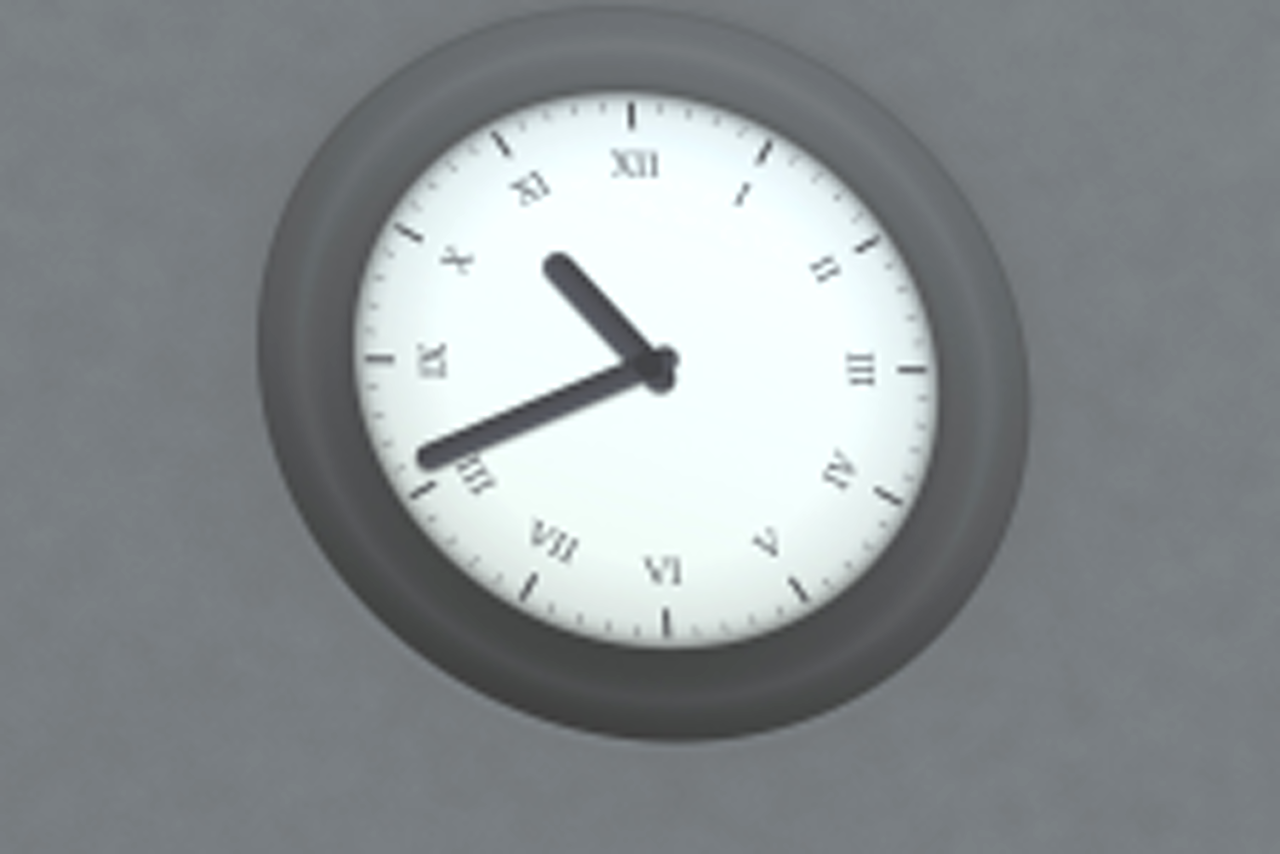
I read 10,41
